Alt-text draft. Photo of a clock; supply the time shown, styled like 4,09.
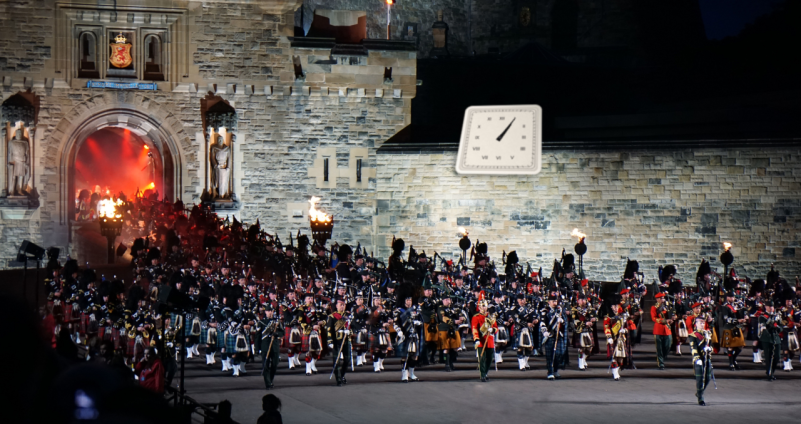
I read 1,05
